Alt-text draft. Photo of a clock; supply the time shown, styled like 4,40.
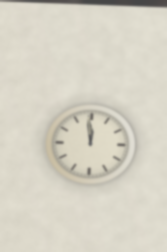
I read 11,59
